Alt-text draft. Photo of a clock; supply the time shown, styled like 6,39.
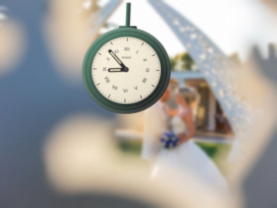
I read 8,53
